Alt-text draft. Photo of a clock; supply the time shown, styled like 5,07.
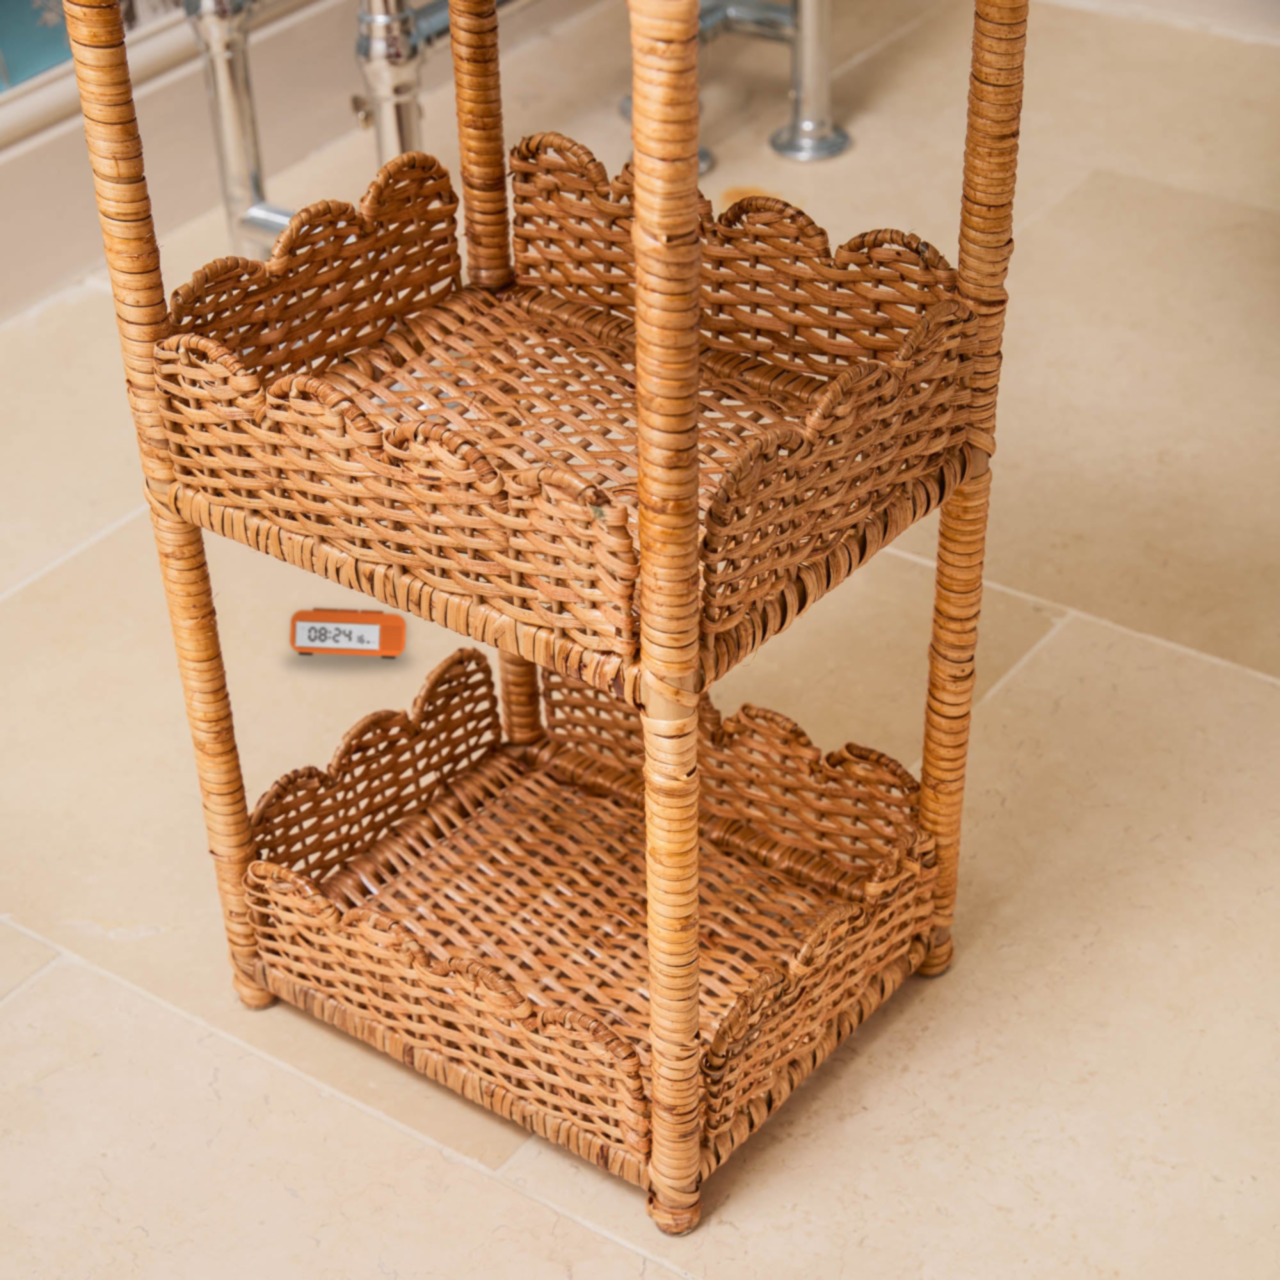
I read 8,24
